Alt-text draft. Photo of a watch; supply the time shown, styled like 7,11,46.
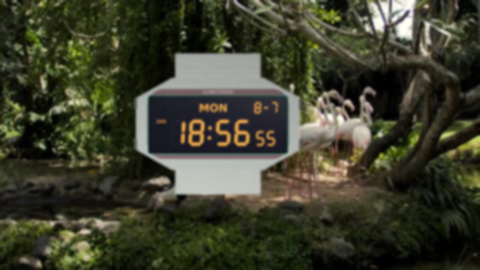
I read 18,56,55
